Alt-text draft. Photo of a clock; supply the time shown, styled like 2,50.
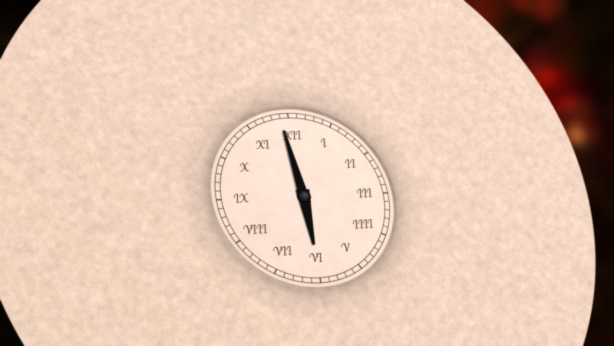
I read 5,59
